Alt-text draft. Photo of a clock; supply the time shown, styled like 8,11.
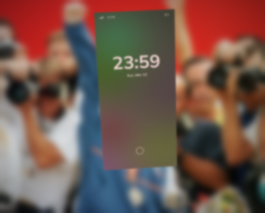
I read 23,59
